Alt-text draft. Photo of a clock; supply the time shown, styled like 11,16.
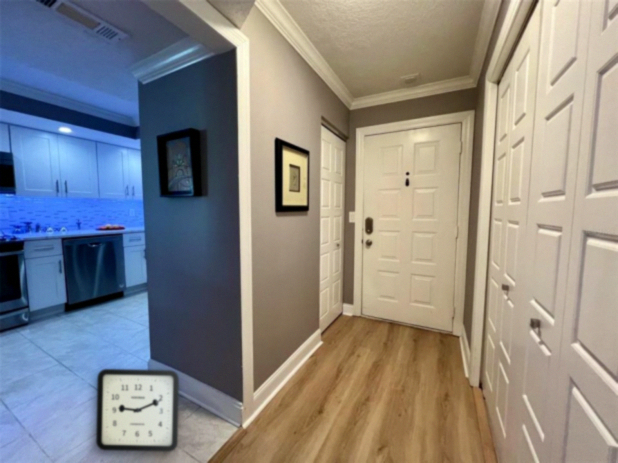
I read 9,11
